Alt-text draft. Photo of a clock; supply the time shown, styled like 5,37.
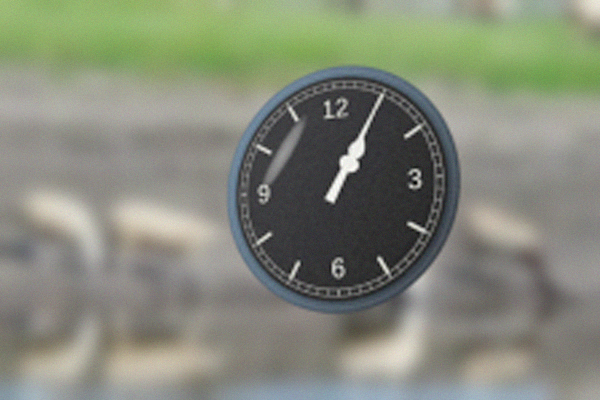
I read 1,05
